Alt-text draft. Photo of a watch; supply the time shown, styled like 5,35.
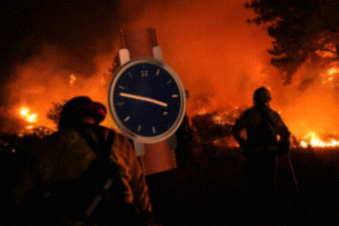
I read 3,48
